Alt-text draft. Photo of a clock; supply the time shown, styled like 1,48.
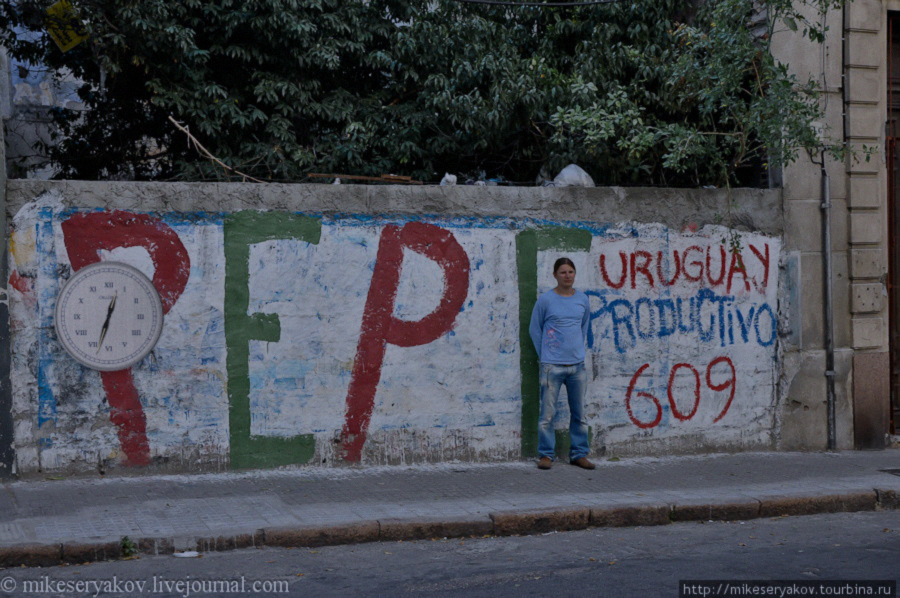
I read 12,33
